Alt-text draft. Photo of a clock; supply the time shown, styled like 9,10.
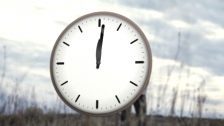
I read 12,01
